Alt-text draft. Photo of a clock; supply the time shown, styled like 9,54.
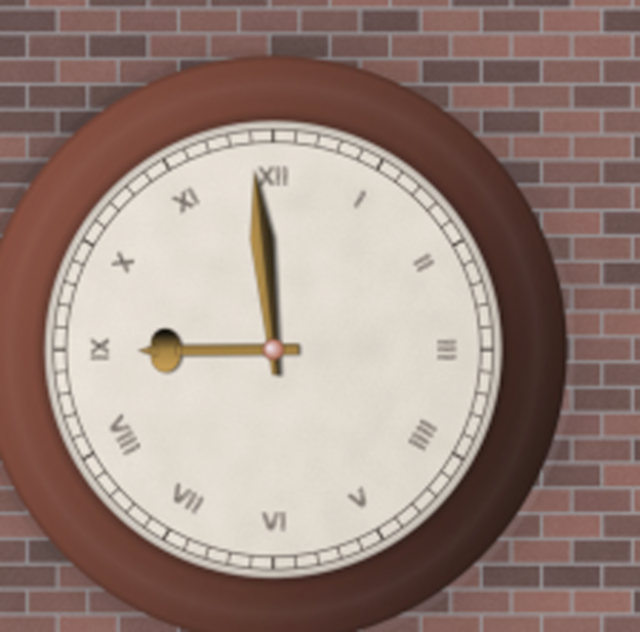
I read 8,59
